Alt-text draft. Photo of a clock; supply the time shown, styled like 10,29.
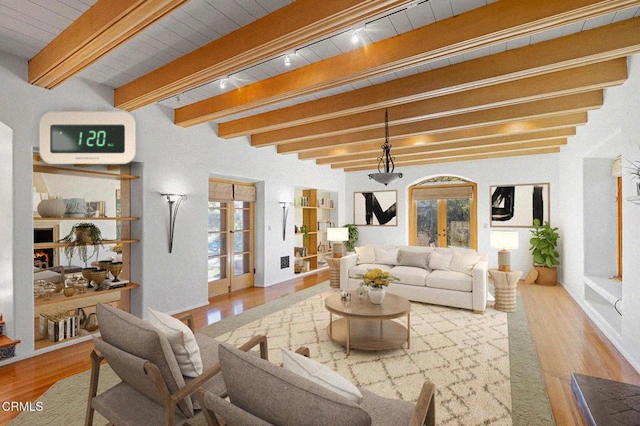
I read 1,20
